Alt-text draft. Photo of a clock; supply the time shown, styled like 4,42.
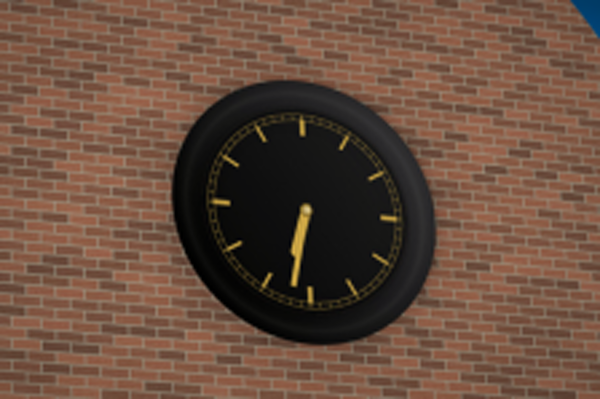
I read 6,32
